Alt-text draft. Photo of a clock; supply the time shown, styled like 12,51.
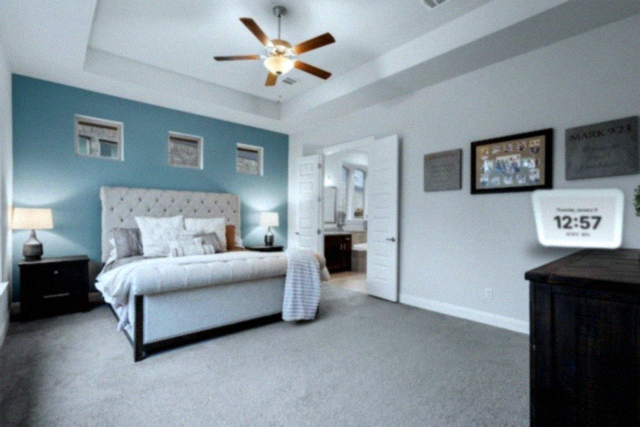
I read 12,57
